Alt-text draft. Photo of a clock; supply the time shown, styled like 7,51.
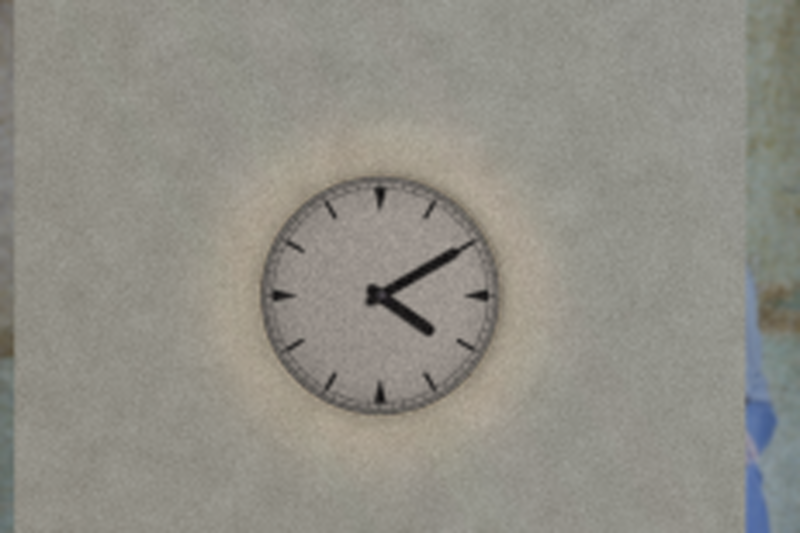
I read 4,10
